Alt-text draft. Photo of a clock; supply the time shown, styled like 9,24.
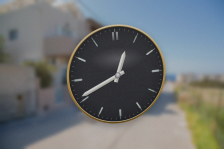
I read 12,41
